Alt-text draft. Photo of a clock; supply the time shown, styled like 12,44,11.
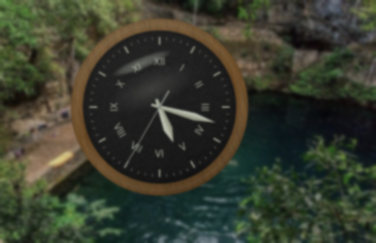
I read 5,17,35
